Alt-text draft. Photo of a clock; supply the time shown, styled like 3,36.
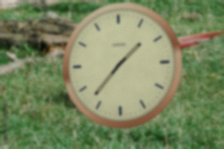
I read 1,37
